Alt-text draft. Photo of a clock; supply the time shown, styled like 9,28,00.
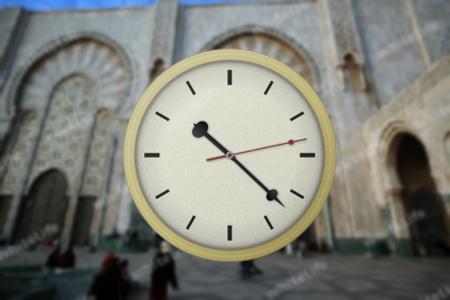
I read 10,22,13
